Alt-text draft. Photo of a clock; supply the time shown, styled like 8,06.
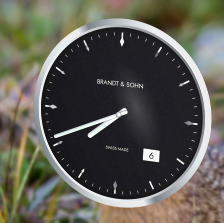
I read 7,41
